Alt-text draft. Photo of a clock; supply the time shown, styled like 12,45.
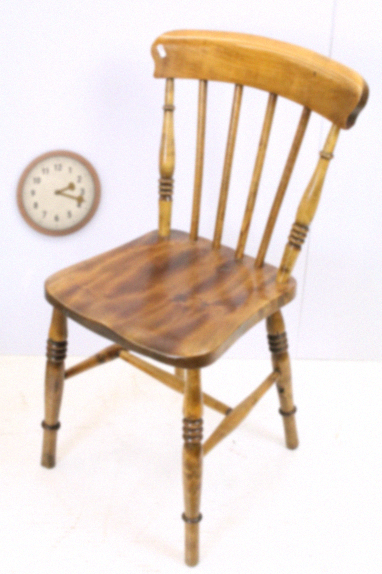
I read 2,18
